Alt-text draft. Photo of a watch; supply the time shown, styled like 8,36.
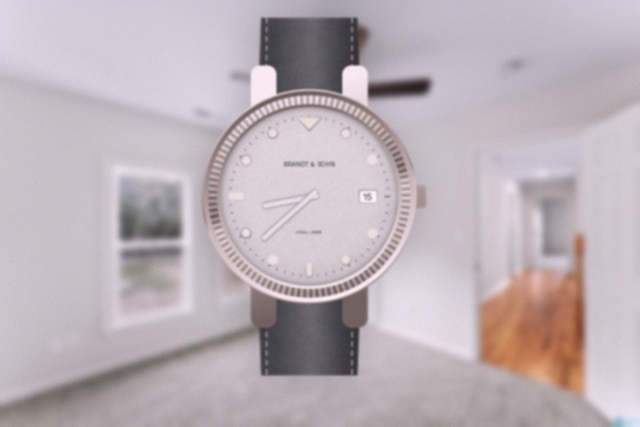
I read 8,38
